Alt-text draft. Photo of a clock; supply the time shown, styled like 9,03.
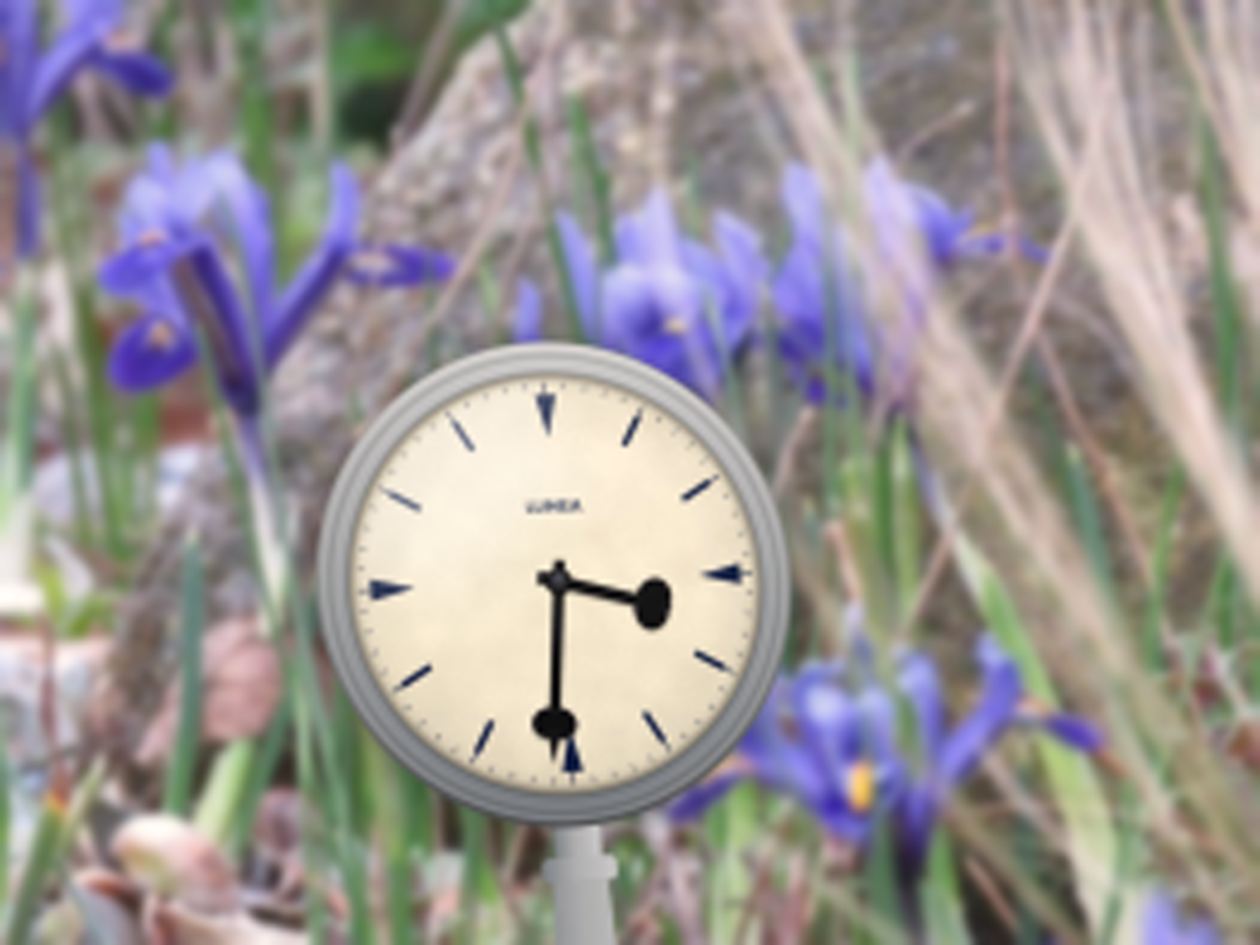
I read 3,31
